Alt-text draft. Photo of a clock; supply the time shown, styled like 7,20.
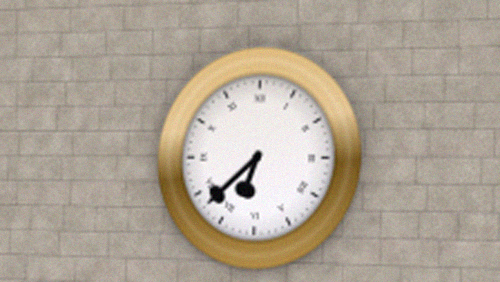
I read 6,38
